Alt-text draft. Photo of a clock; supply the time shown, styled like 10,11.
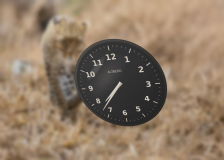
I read 7,37
